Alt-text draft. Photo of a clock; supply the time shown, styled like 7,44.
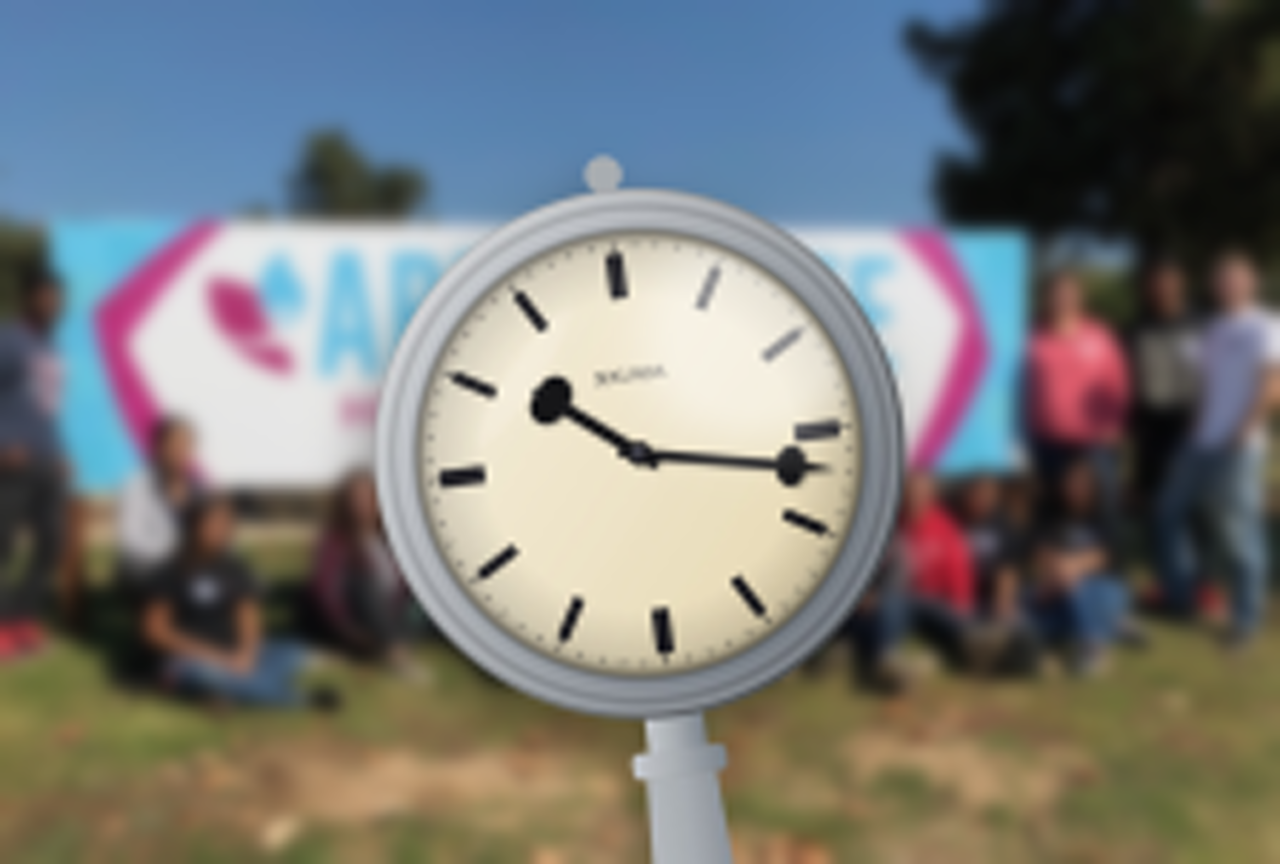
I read 10,17
